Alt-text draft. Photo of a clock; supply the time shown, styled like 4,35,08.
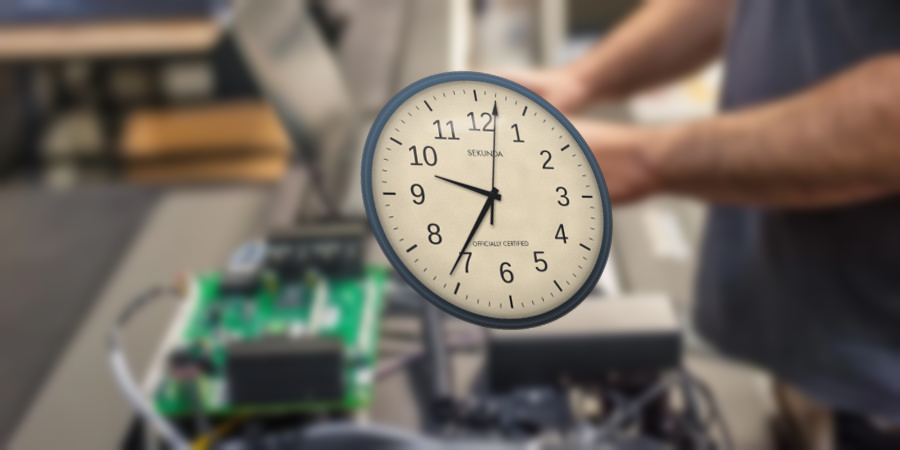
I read 9,36,02
